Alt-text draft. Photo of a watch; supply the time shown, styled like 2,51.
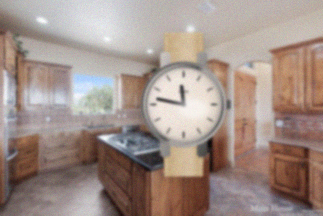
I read 11,47
